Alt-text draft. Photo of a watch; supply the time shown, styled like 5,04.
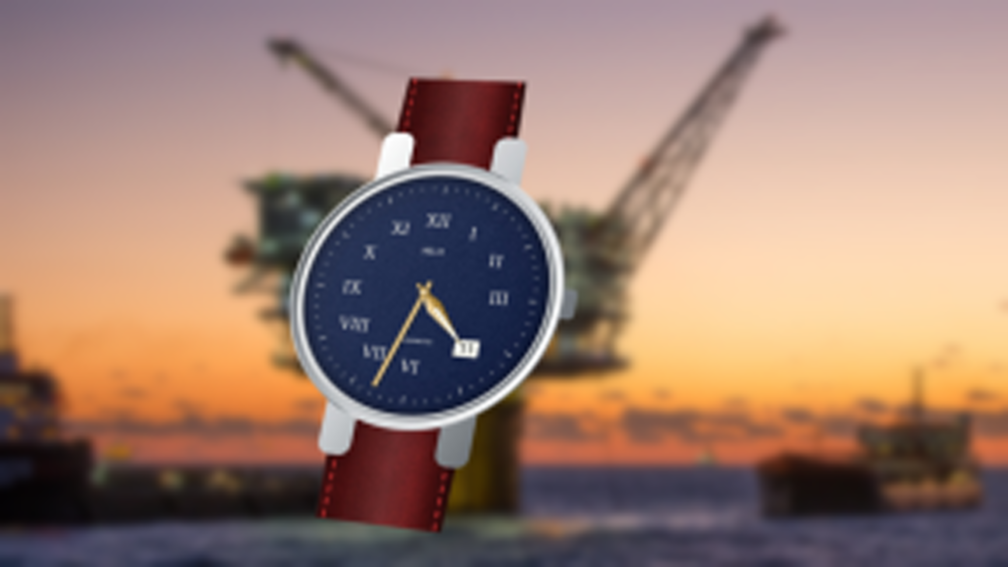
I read 4,33
